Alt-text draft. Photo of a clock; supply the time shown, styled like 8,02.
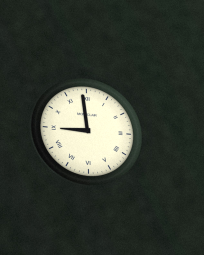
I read 8,59
